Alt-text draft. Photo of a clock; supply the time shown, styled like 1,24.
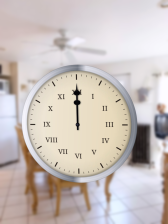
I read 12,00
